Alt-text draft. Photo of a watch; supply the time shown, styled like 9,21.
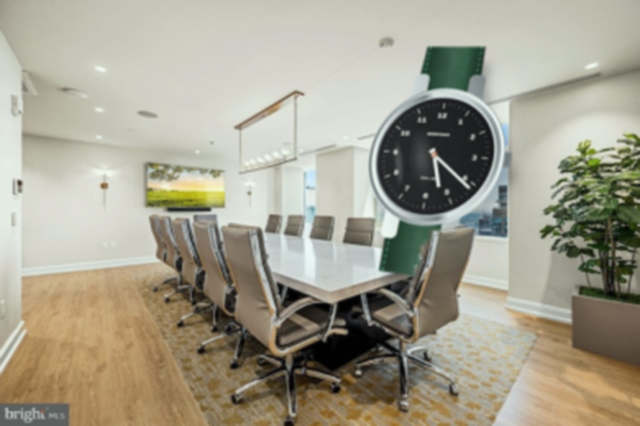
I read 5,21
